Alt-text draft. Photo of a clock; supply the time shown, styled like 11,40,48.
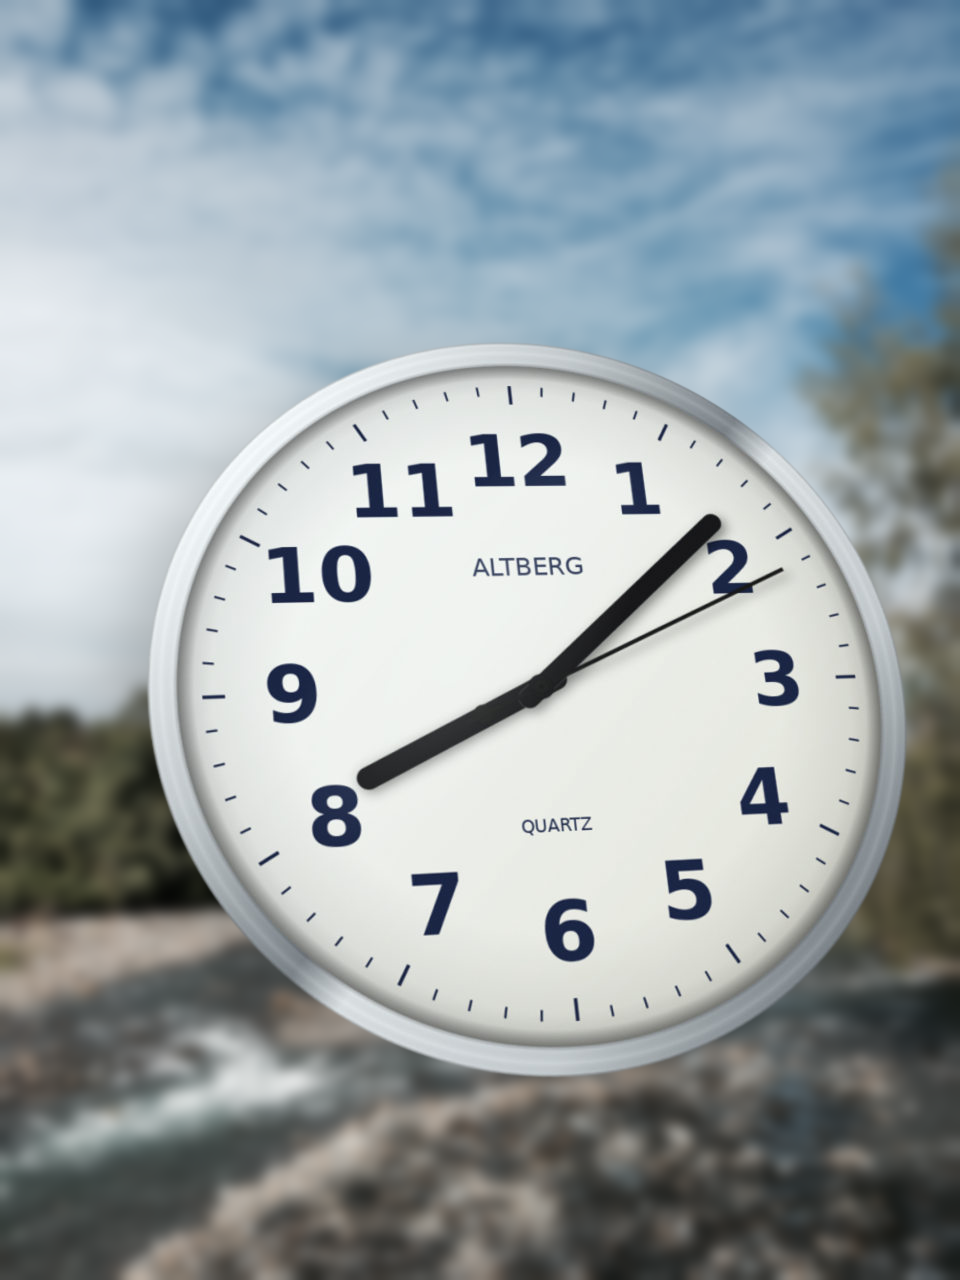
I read 8,08,11
